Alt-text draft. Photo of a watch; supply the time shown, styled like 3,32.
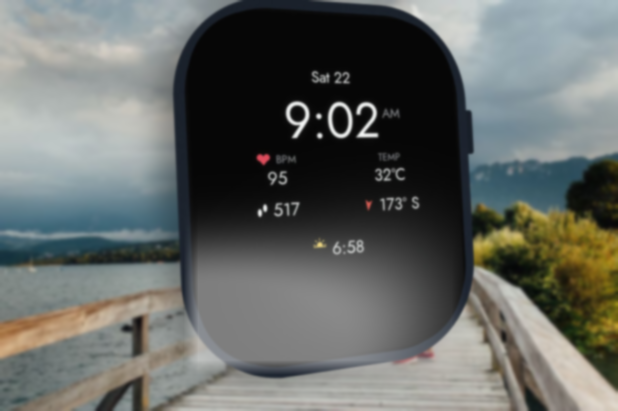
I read 9,02
